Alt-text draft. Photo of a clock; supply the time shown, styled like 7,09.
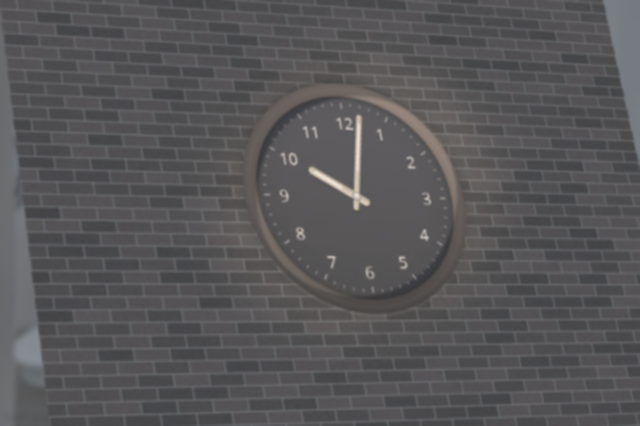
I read 10,02
